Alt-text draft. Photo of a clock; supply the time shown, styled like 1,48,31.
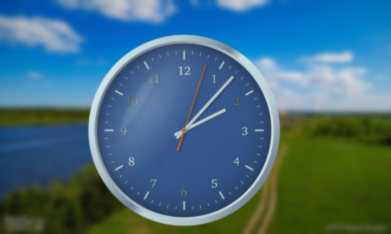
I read 2,07,03
